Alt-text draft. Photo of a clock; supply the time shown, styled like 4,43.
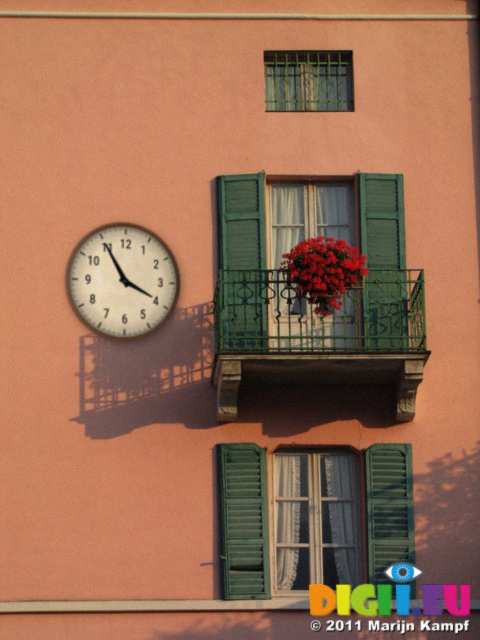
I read 3,55
